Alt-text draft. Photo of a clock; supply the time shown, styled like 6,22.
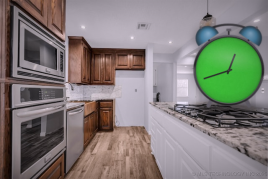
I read 12,42
